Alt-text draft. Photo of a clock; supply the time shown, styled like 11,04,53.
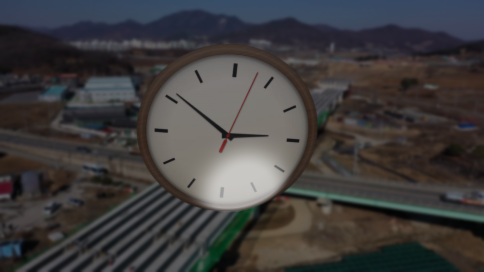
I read 2,51,03
